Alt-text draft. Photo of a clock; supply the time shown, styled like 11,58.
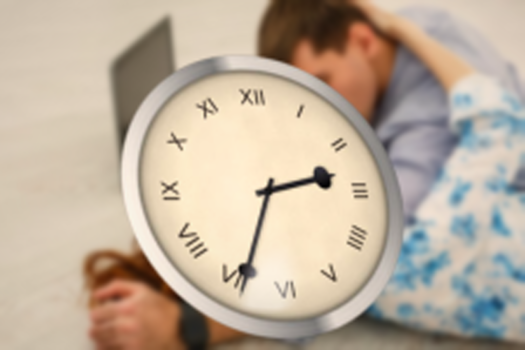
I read 2,34
